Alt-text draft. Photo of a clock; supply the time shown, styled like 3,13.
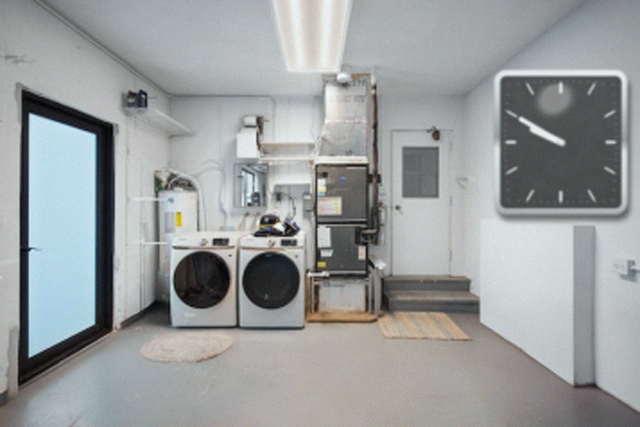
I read 9,50
